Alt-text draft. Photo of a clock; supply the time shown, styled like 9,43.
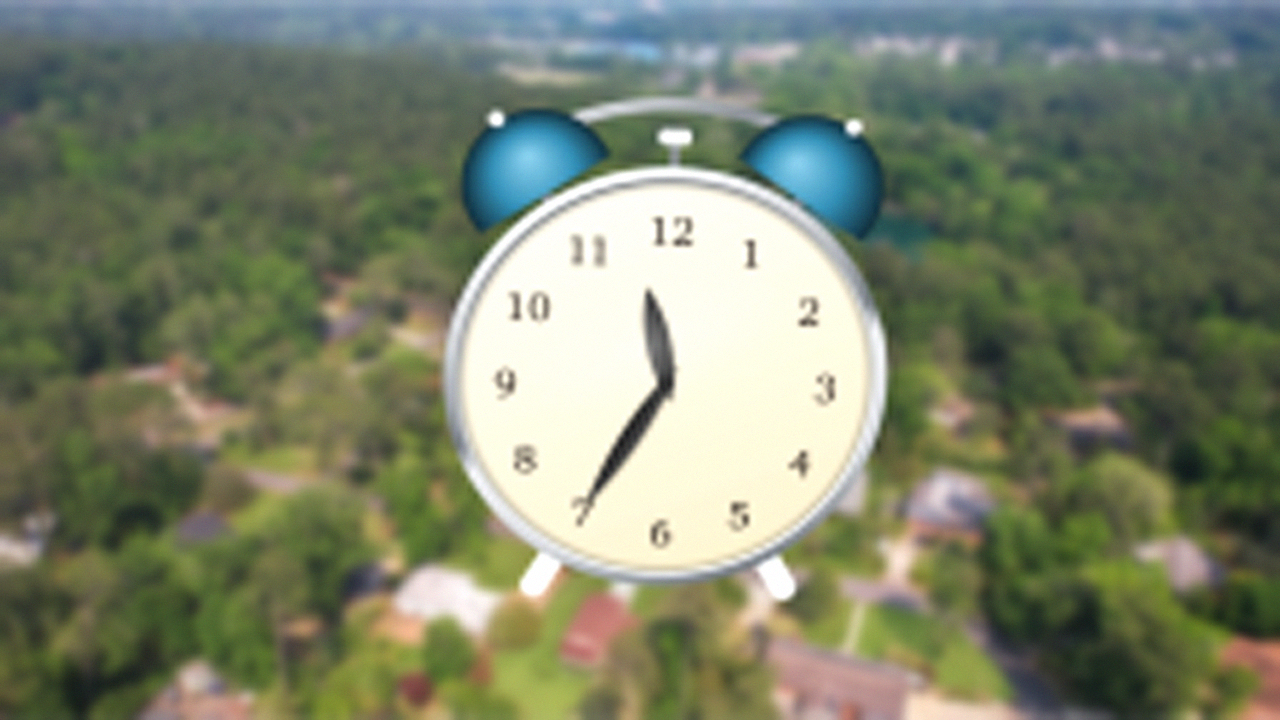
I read 11,35
